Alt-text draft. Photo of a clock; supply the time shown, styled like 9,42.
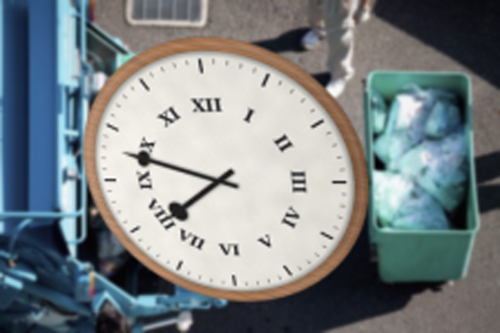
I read 7,48
